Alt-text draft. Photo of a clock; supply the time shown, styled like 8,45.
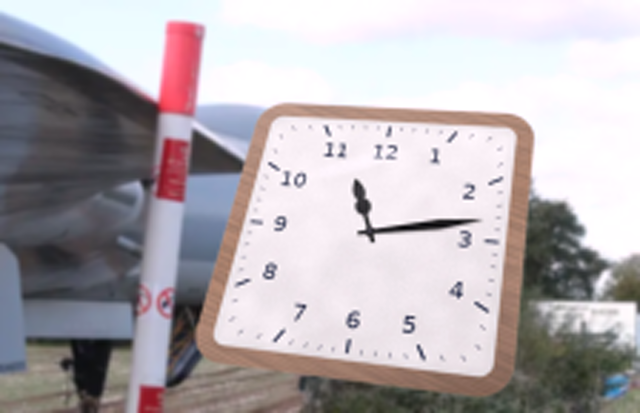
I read 11,13
